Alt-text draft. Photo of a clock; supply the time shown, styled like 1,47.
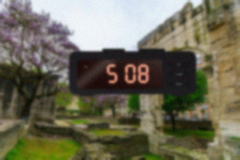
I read 5,08
